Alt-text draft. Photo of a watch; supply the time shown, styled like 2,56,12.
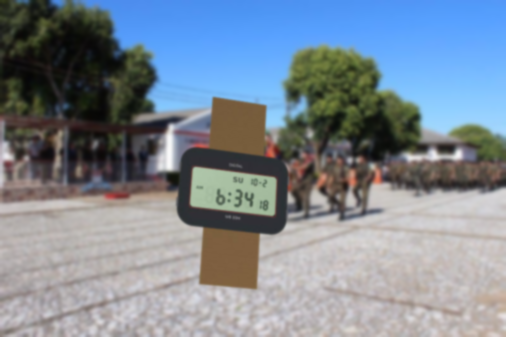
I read 6,34,18
